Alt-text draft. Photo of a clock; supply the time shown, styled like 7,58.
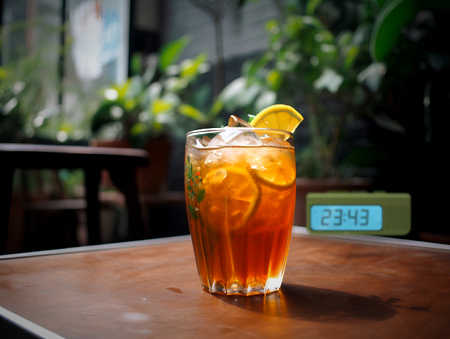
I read 23,43
